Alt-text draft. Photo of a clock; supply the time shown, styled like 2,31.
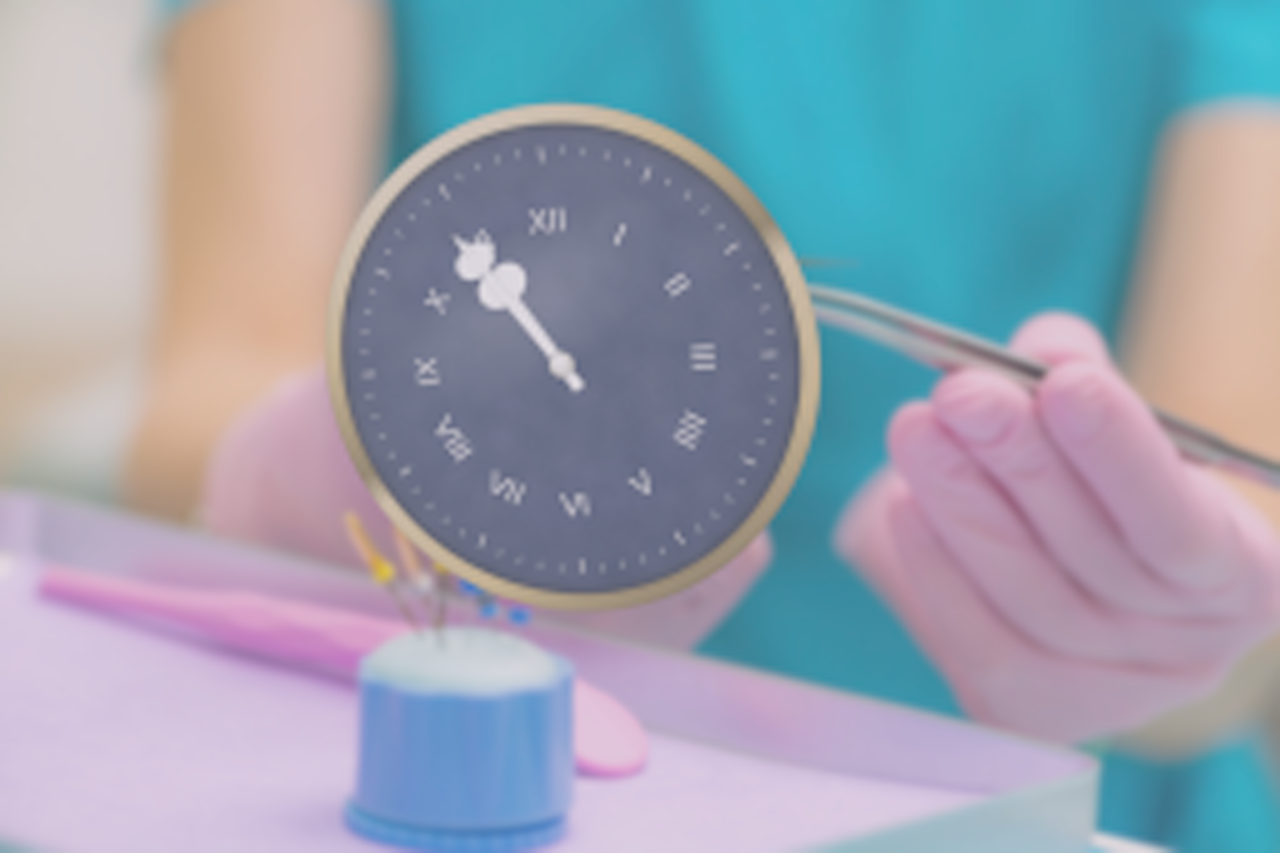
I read 10,54
